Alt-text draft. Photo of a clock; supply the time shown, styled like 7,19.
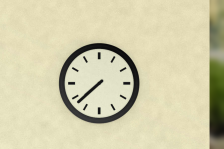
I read 7,38
